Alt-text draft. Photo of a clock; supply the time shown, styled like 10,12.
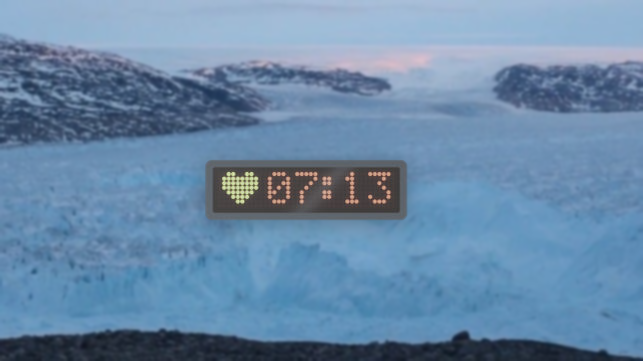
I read 7,13
